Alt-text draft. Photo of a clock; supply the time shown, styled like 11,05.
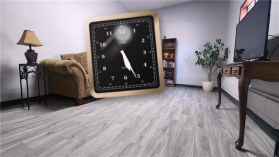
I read 5,26
